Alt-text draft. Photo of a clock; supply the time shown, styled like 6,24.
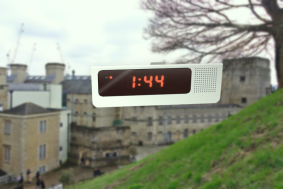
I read 1,44
